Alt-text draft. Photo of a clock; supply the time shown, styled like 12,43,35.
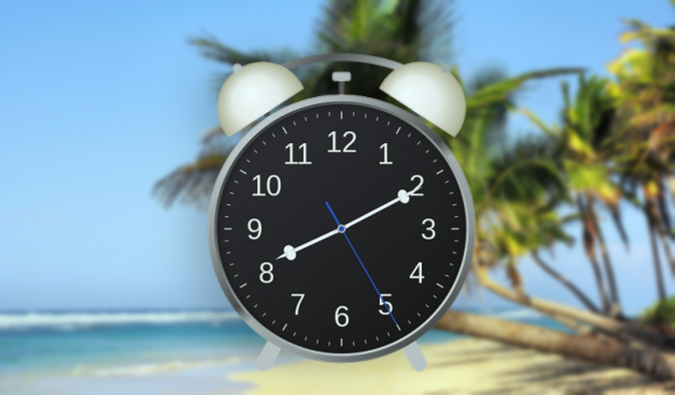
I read 8,10,25
